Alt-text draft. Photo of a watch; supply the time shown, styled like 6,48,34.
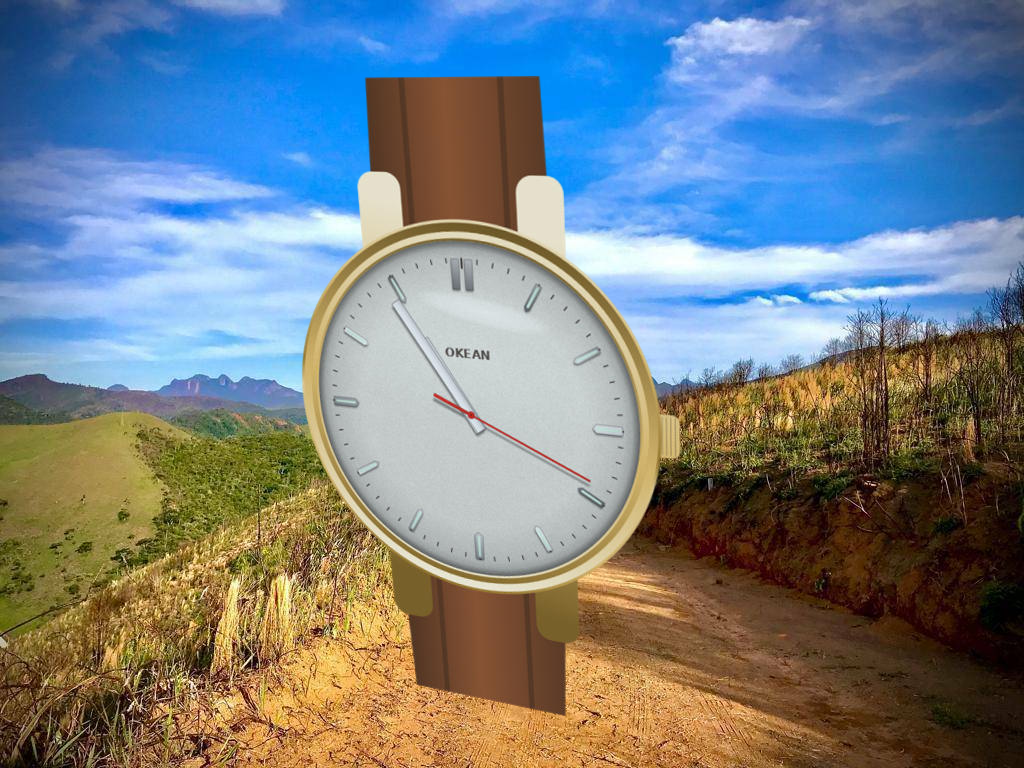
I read 10,54,19
